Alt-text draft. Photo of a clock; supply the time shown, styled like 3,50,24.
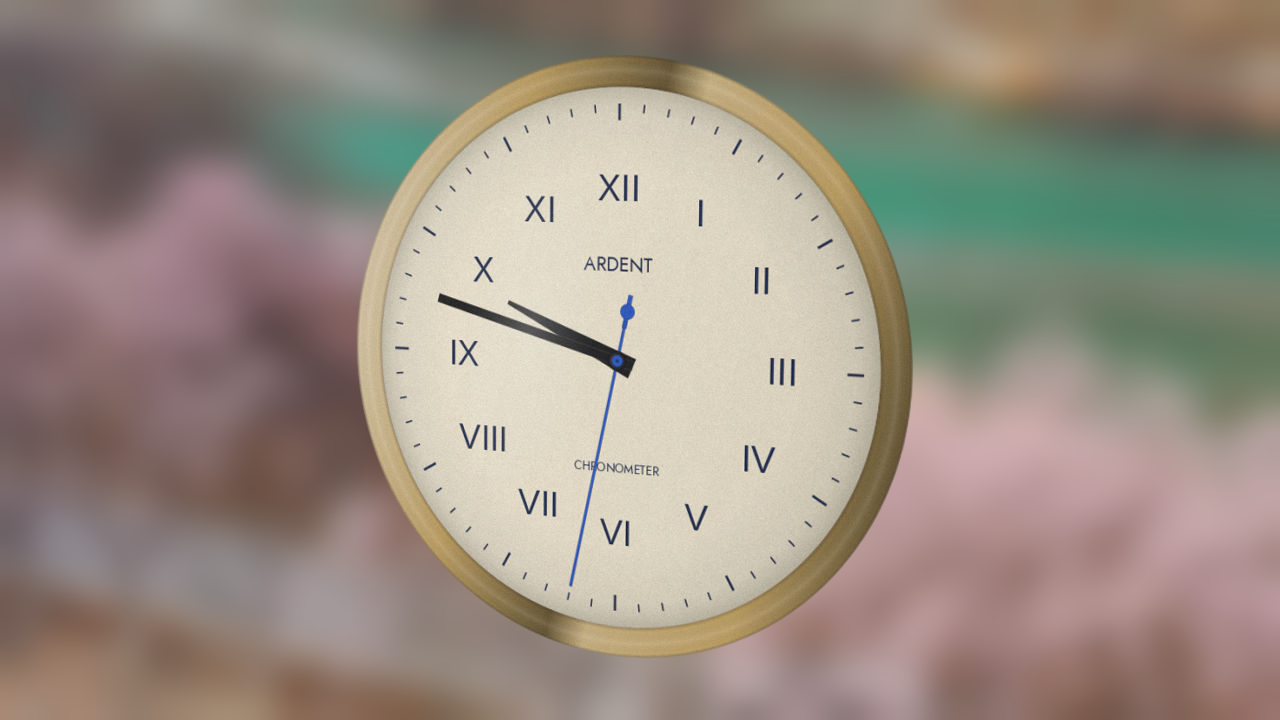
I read 9,47,32
